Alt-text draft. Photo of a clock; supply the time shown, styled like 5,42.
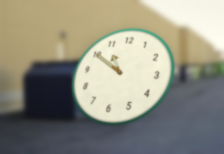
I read 10,50
